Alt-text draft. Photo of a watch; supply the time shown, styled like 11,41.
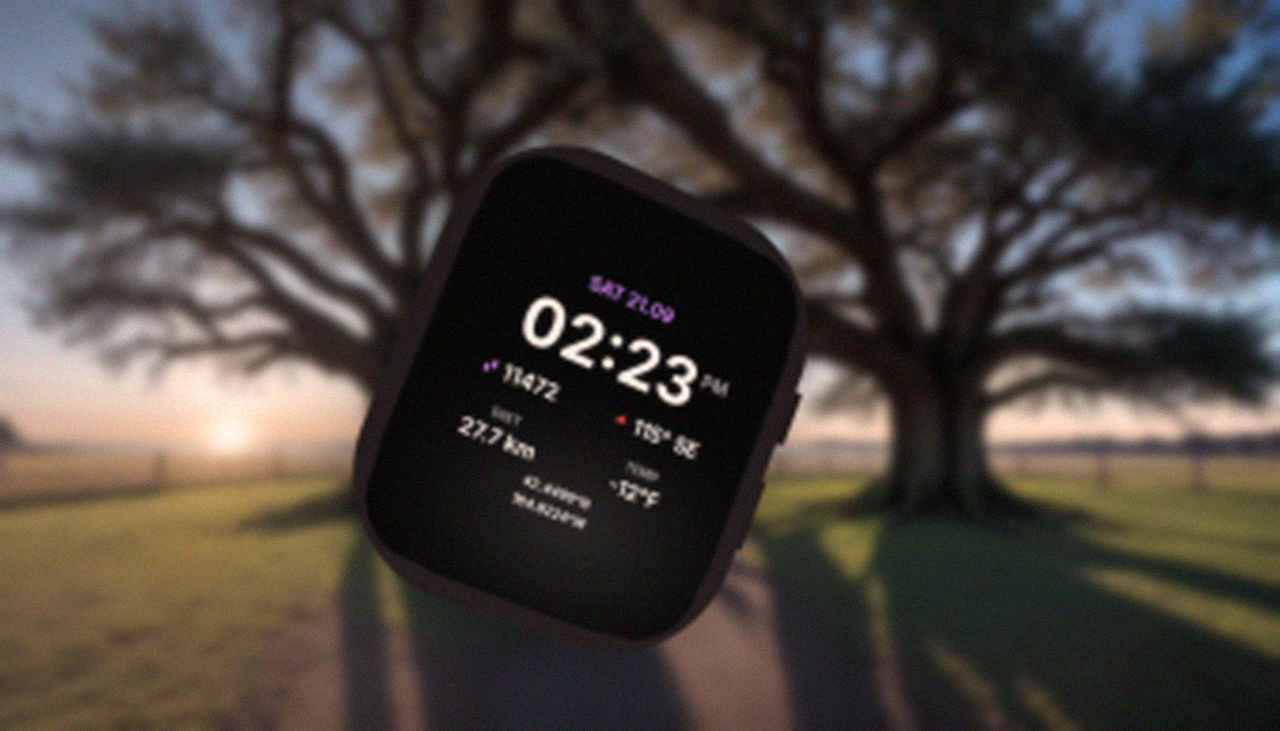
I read 2,23
